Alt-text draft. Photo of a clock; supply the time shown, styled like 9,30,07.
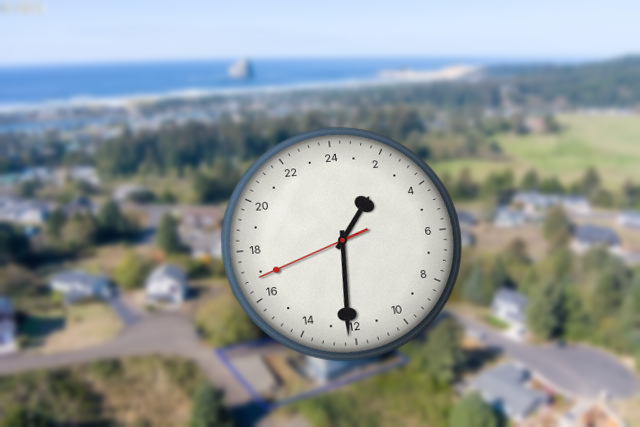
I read 2,30,42
